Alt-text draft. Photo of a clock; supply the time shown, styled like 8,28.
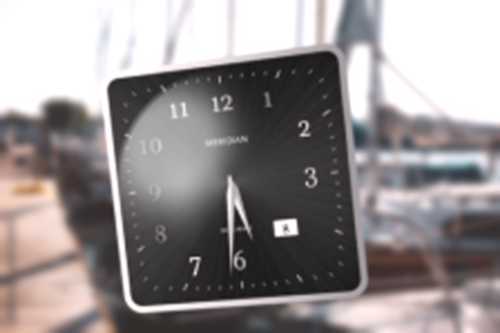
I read 5,31
